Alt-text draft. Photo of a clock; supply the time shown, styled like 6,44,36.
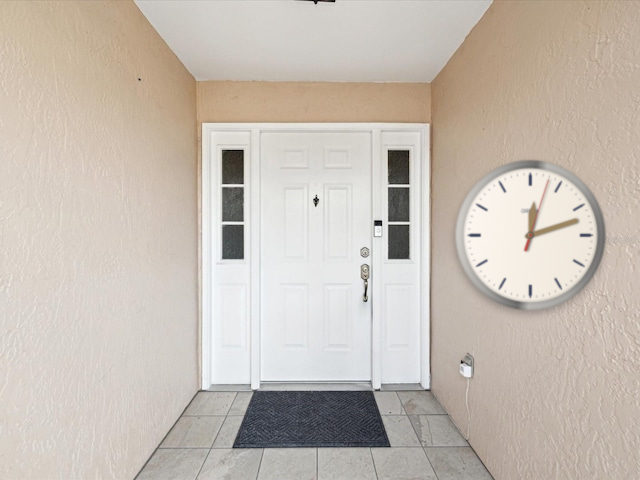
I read 12,12,03
